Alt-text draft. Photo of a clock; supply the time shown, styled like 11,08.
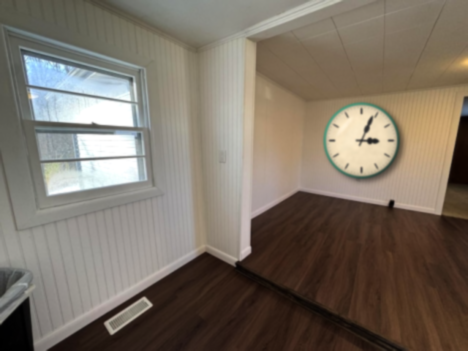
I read 3,04
